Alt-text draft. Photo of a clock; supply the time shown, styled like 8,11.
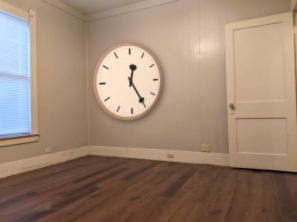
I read 12,25
